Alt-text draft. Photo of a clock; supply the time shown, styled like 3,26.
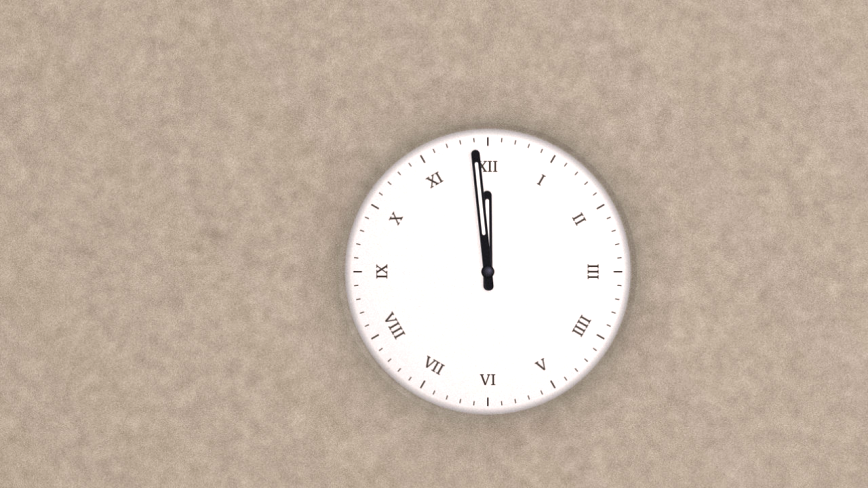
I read 11,59
